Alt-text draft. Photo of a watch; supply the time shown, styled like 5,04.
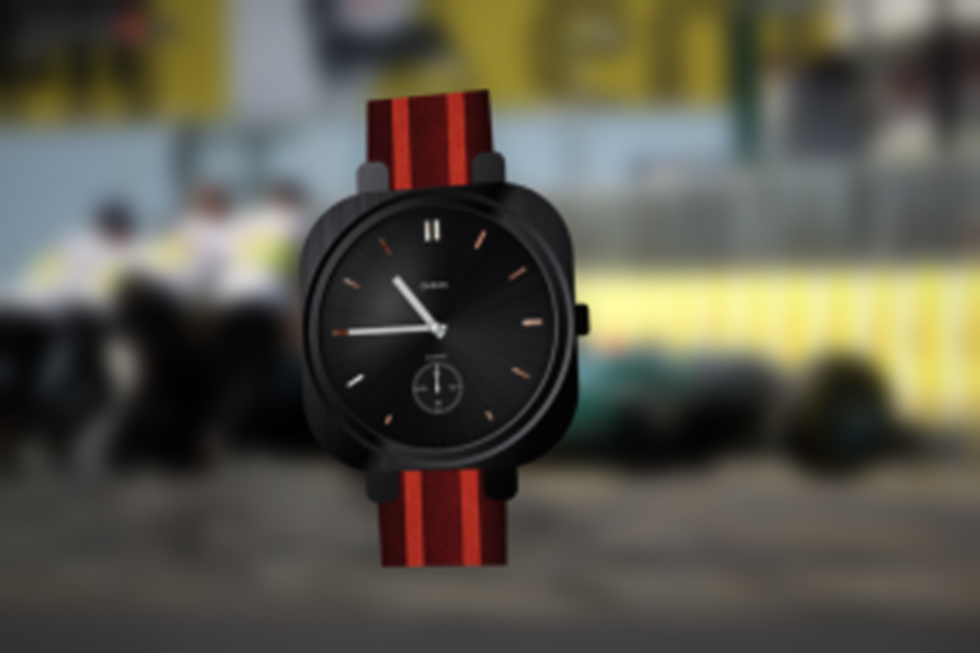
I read 10,45
